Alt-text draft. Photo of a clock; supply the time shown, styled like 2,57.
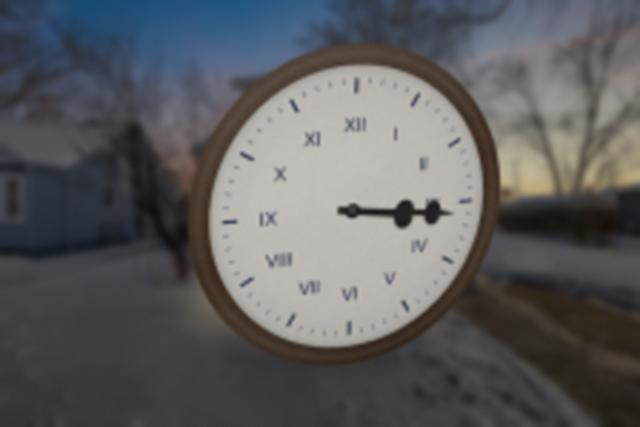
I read 3,16
